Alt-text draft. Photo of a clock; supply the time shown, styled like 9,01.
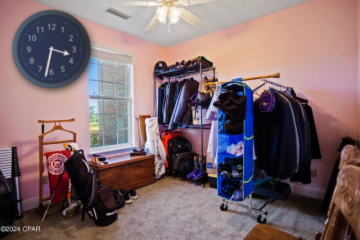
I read 3,32
